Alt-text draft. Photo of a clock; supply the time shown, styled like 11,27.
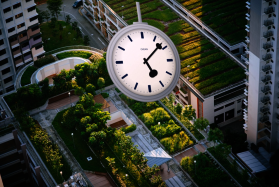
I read 5,08
